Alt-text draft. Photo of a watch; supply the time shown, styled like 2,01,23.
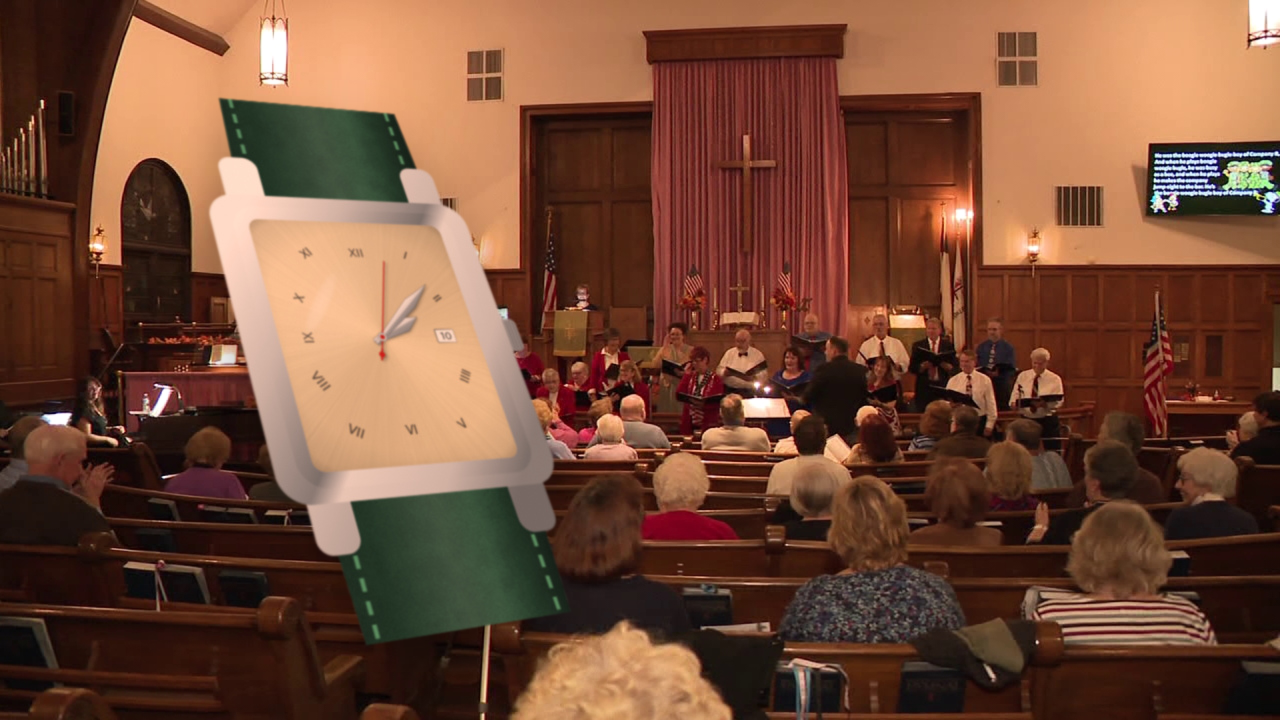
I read 2,08,03
